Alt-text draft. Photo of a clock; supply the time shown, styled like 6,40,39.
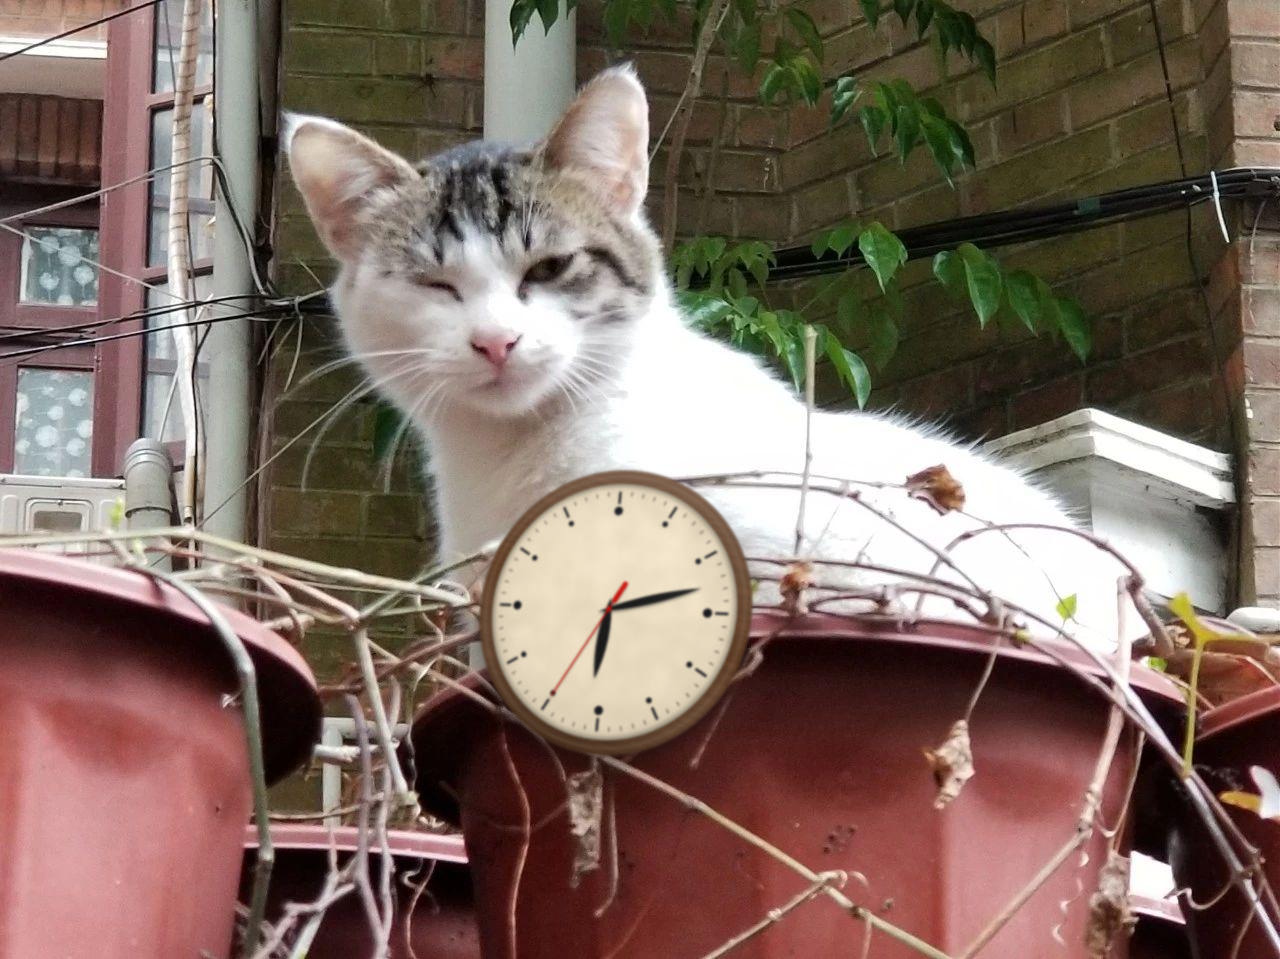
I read 6,12,35
